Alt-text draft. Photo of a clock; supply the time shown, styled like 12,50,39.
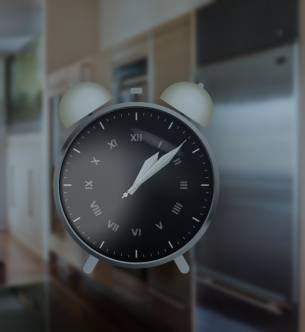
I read 1,08,08
